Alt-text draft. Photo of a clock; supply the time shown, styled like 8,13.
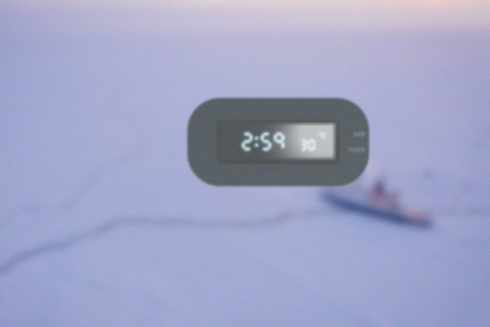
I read 2,59
